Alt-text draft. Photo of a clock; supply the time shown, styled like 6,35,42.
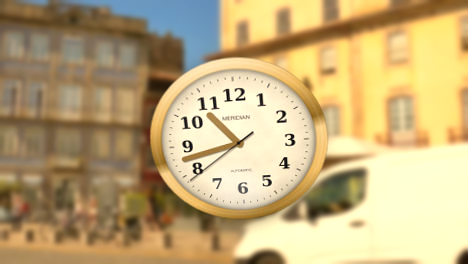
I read 10,42,39
